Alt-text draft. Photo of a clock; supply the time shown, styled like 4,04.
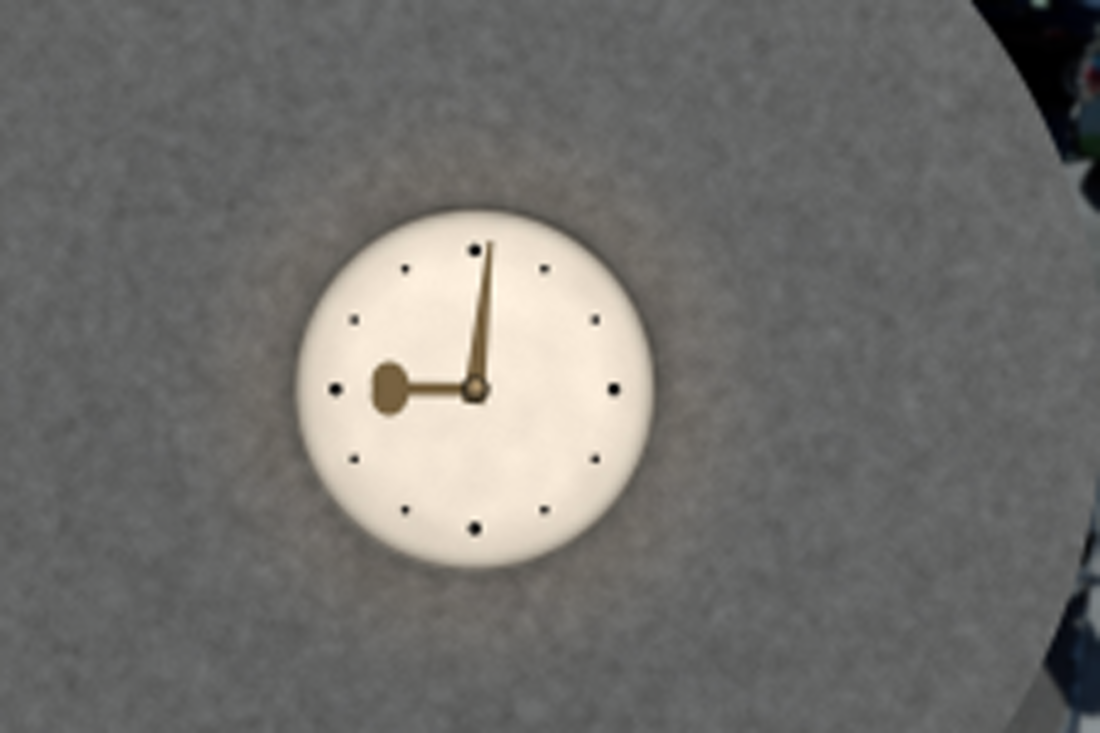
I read 9,01
